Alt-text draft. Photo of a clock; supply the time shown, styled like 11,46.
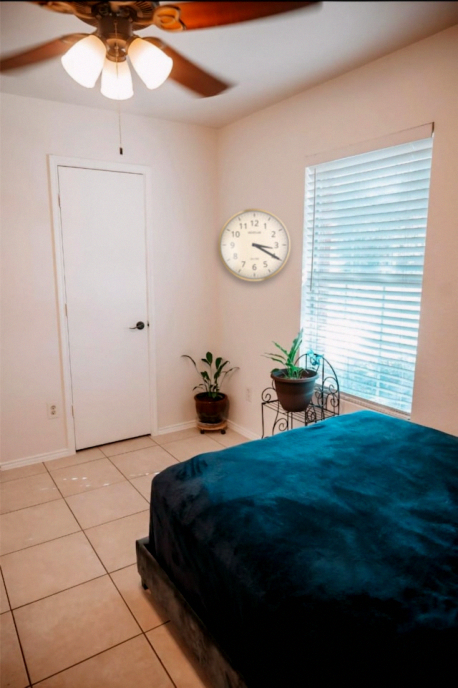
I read 3,20
